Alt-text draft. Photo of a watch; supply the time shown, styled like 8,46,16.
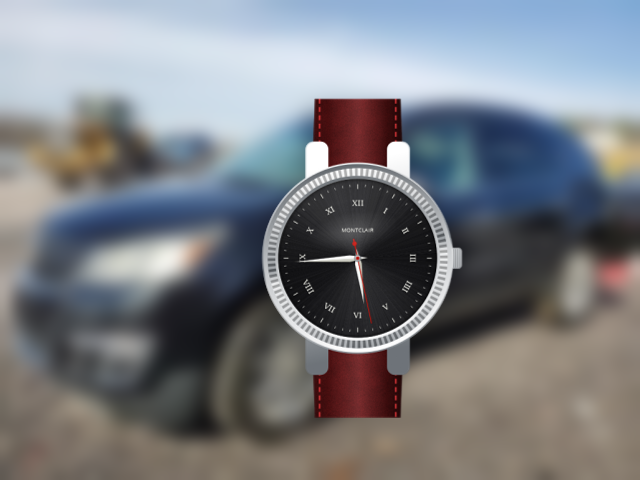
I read 5,44,28
